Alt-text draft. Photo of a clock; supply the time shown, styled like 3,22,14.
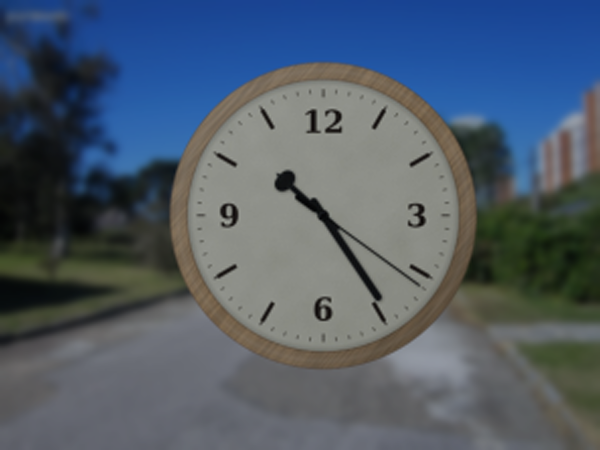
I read 10,24,21
